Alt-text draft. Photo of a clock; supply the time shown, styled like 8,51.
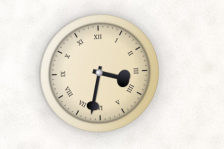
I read 3,32
